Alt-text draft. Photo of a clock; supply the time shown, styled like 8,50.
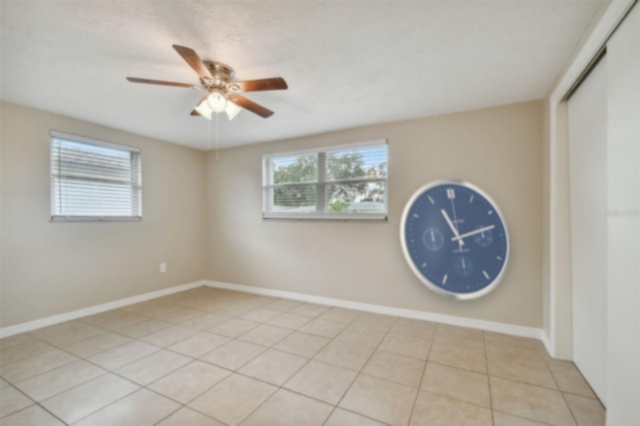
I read 11,13
